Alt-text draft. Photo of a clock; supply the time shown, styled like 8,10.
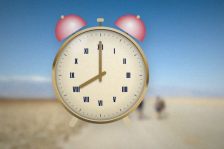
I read 8,00
